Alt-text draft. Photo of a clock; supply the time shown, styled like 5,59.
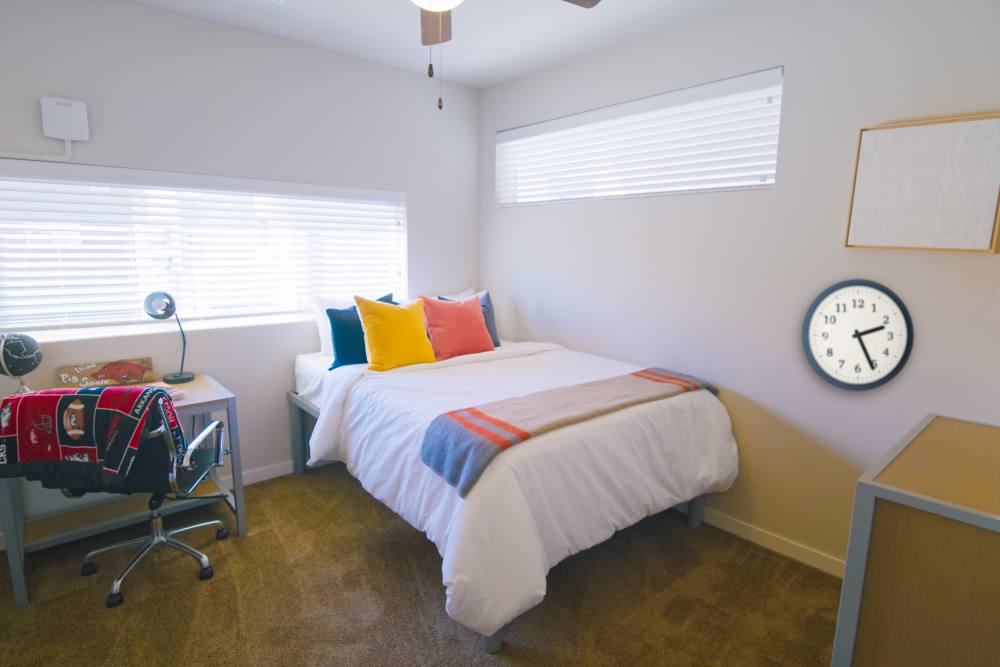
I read 2,26
